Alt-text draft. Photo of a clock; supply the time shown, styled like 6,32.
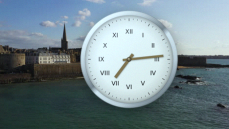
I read 7,14
